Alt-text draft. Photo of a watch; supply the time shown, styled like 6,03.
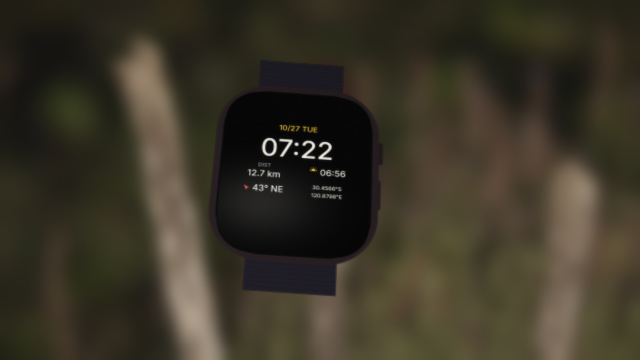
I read 7,22
